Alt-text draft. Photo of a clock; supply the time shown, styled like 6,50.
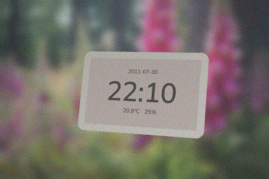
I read 22,10
